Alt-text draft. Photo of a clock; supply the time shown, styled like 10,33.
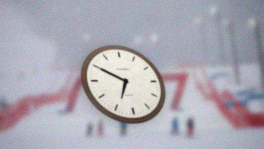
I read 6,50
